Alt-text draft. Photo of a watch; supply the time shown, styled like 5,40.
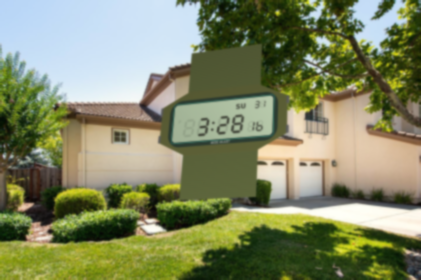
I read 3,28
